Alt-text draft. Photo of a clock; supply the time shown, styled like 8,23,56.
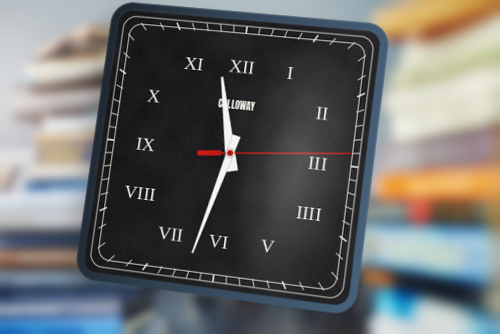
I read 11,32,14
